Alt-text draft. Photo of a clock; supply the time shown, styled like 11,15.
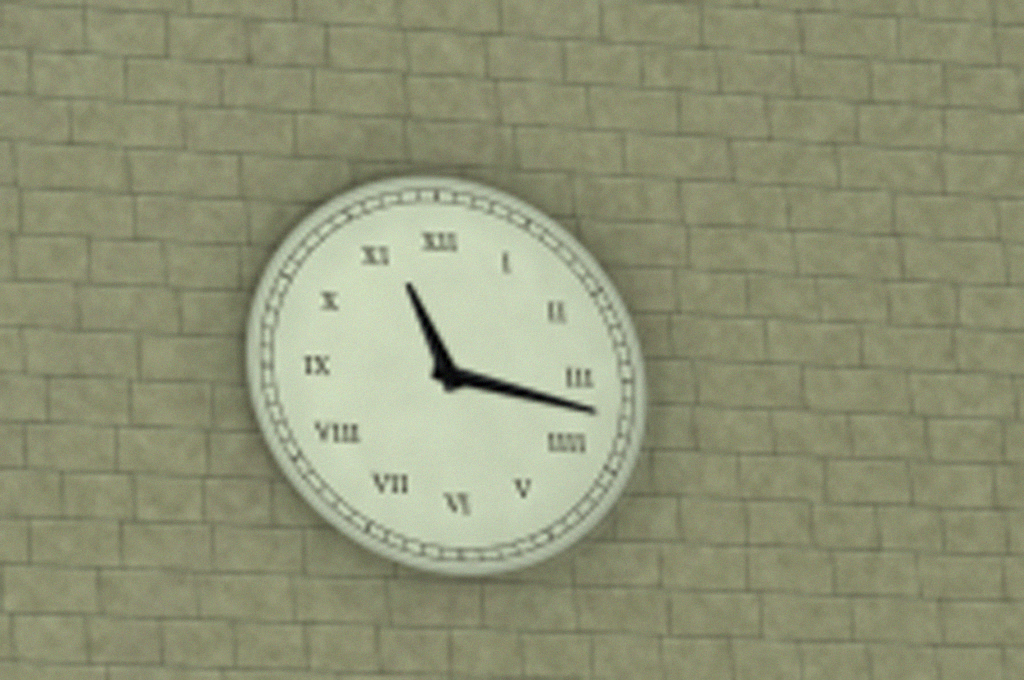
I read 11,17
